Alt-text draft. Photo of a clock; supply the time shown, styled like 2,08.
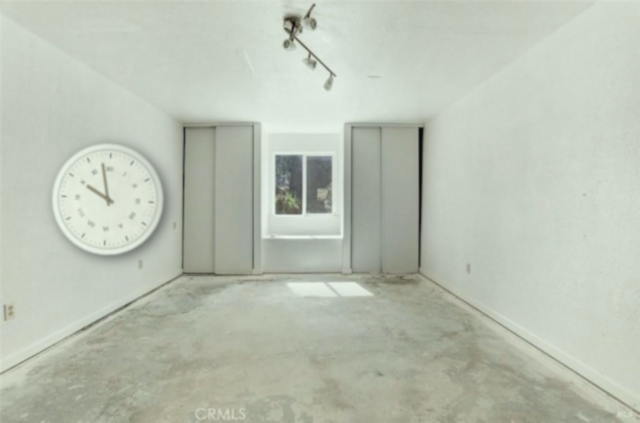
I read 9,58
